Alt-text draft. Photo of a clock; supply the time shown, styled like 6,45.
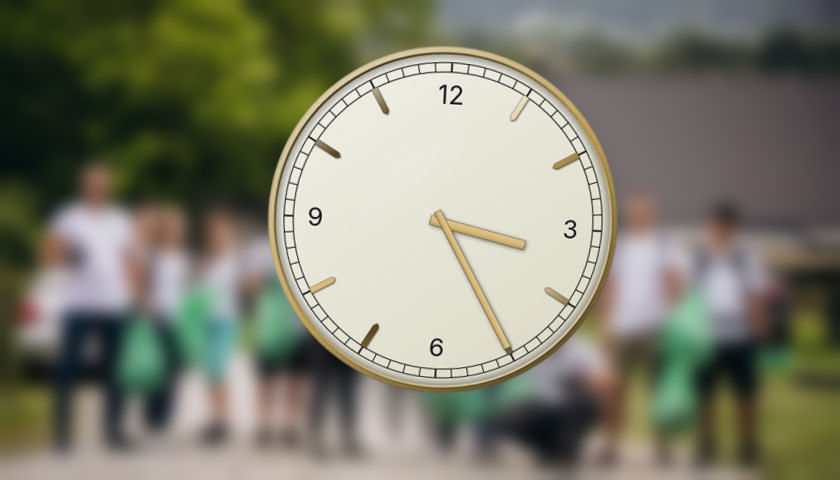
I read 3,25
